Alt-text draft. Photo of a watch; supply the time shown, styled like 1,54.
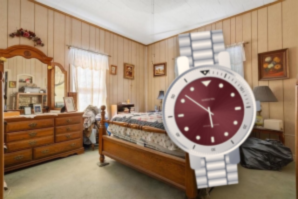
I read 5,52
